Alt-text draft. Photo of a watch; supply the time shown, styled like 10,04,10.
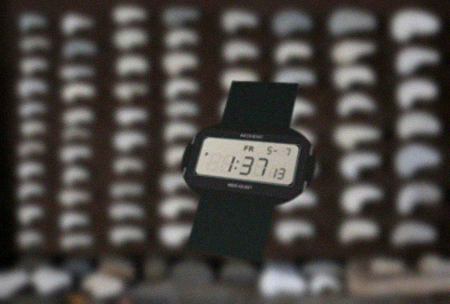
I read 1,37,13
